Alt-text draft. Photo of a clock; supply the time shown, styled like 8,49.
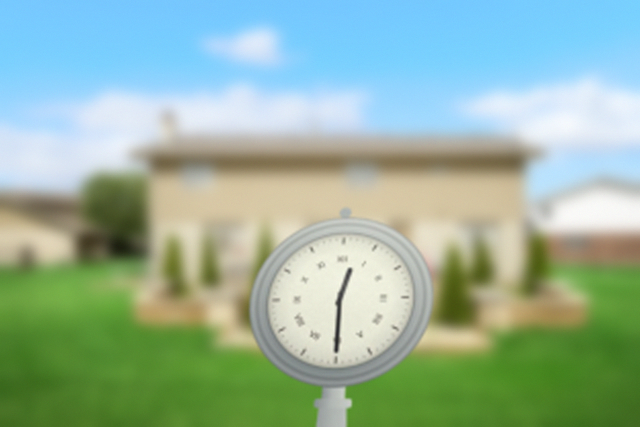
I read 12,30
